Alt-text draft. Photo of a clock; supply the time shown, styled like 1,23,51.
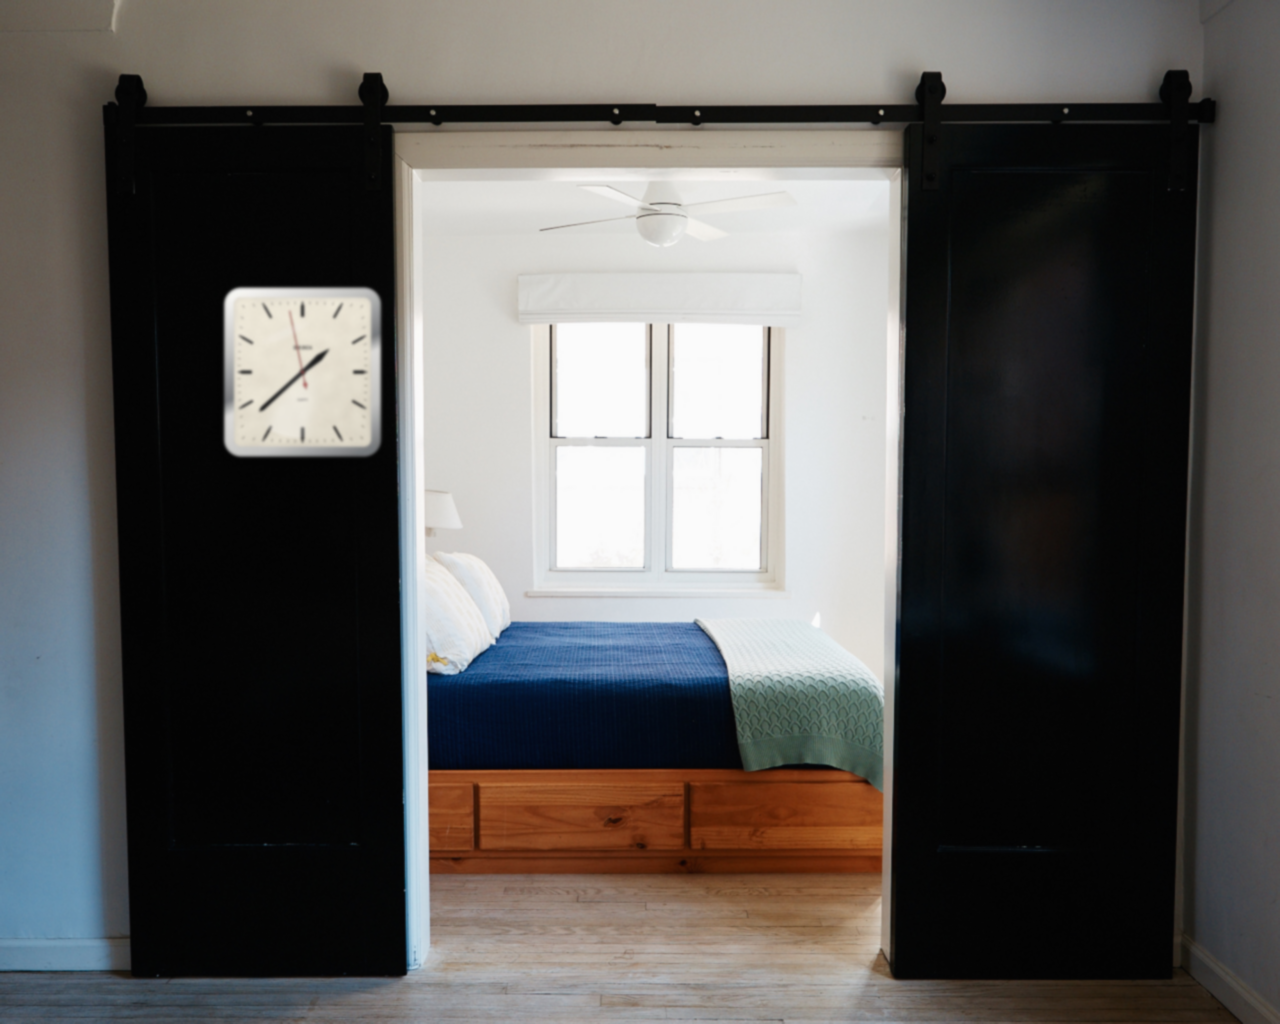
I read 1,37,58
